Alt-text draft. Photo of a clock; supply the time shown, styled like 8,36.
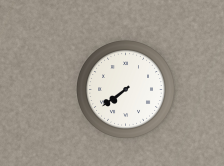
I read 7,39
